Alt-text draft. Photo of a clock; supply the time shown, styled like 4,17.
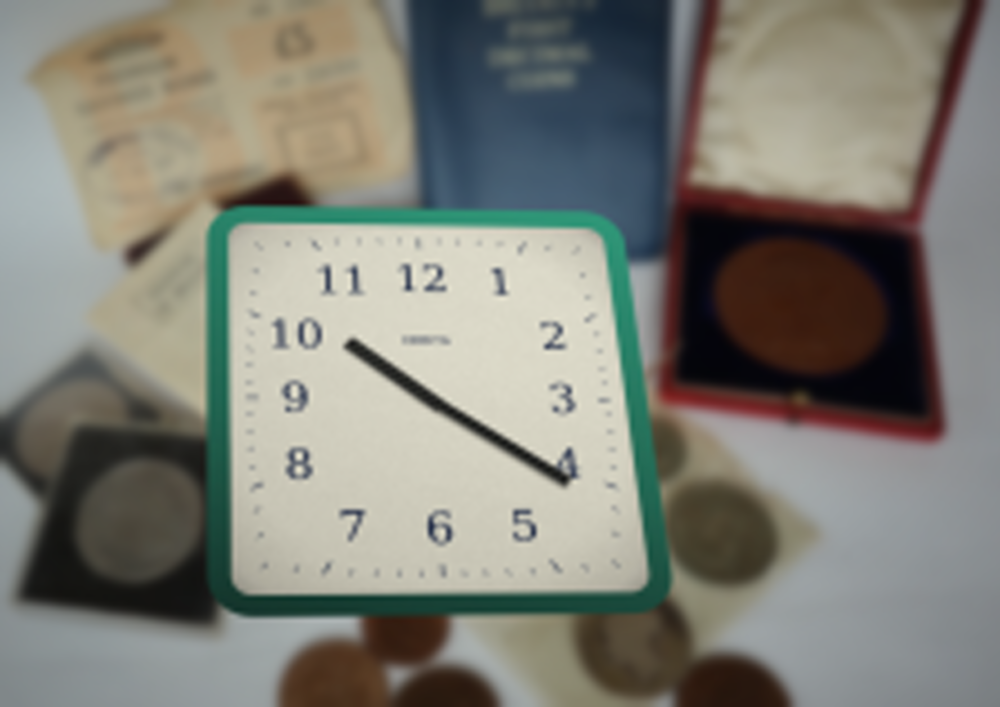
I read 10,21
